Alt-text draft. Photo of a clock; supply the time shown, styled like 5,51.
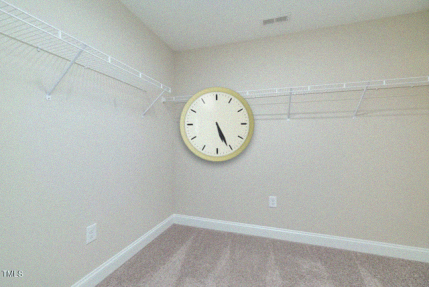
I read 5,26
